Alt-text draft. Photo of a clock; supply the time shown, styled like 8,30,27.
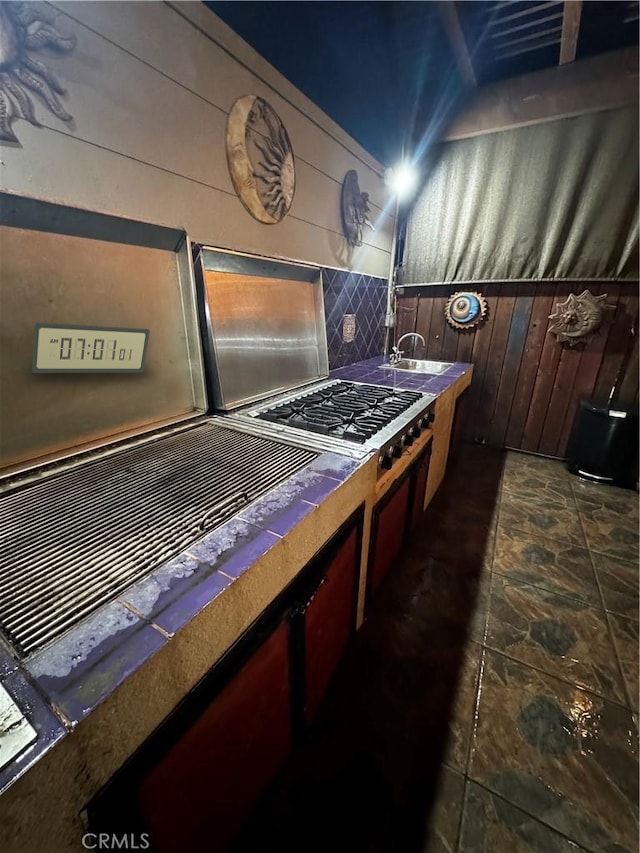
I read 7,01,01
